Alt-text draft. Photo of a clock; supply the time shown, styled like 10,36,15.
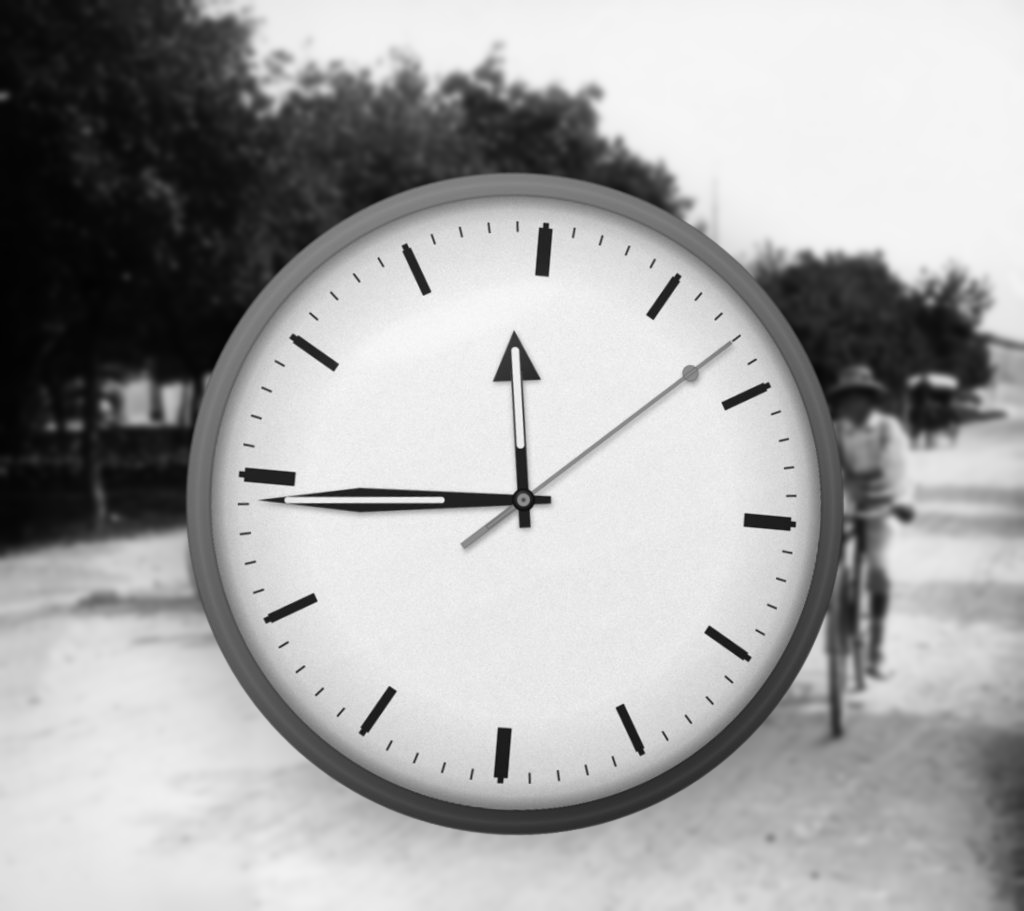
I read 11,44,08
